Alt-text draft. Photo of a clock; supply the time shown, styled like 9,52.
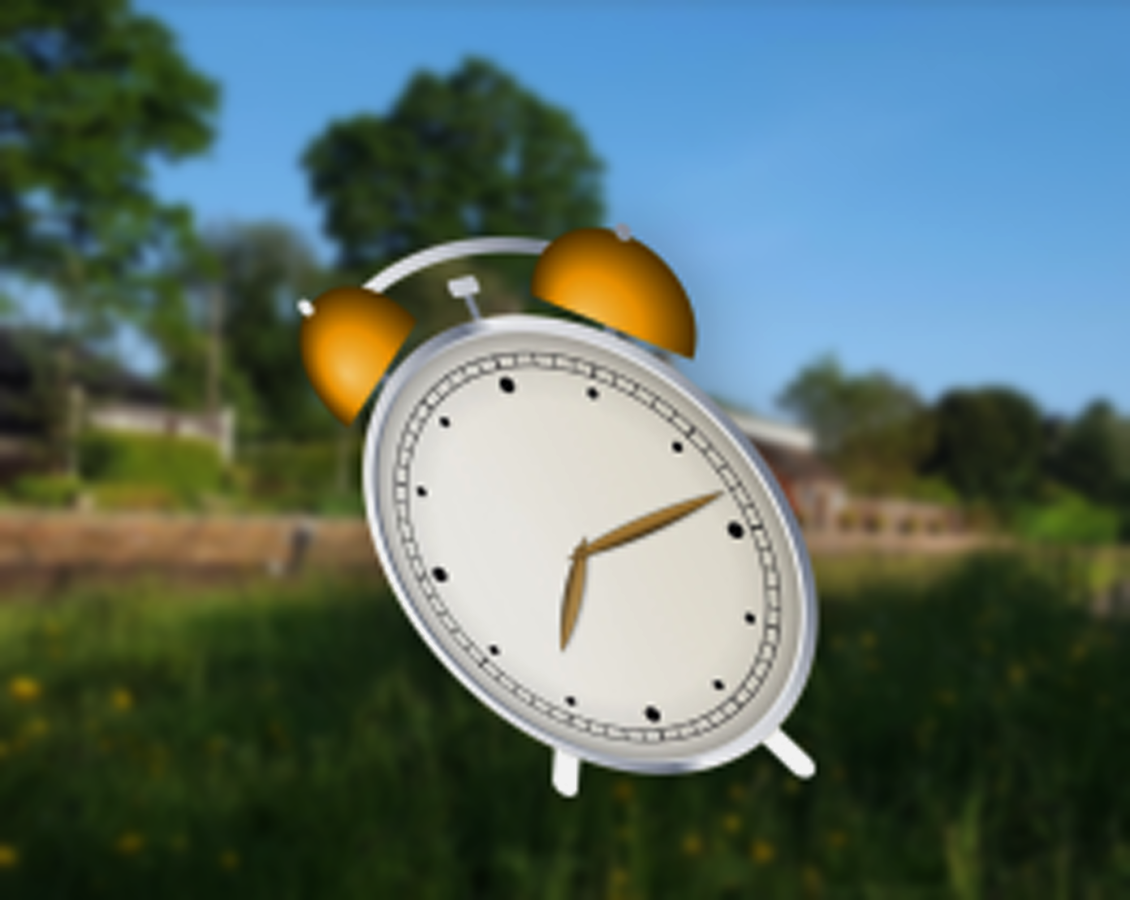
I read 7,13
